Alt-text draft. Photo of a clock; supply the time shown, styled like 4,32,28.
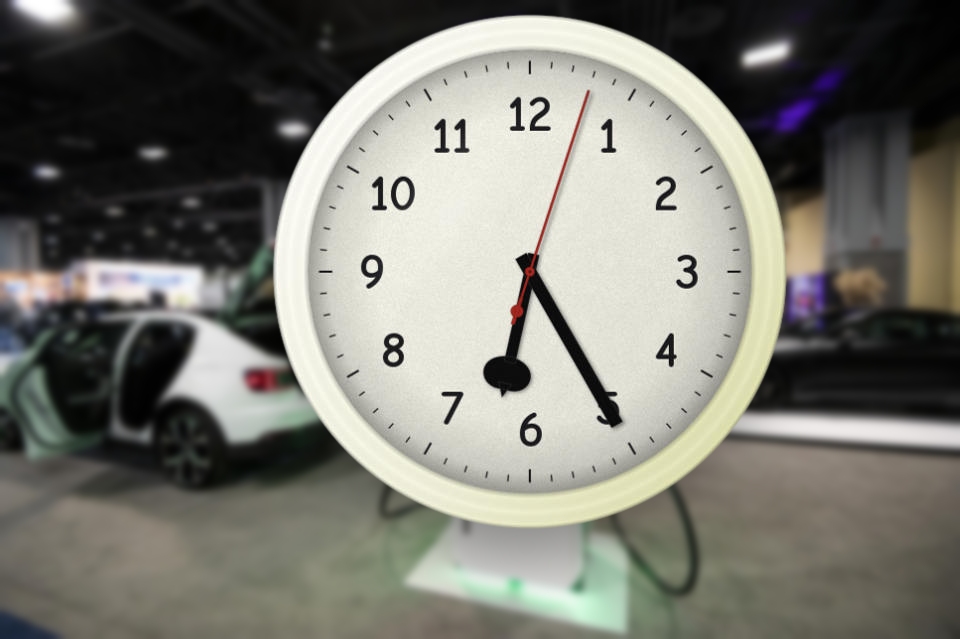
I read 6,25,03
